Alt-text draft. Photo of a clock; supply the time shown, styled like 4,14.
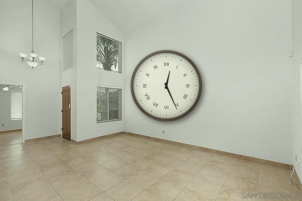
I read 12,26
